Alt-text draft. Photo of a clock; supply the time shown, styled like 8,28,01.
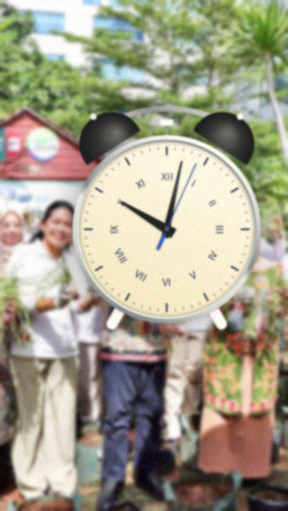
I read 10,02,04
